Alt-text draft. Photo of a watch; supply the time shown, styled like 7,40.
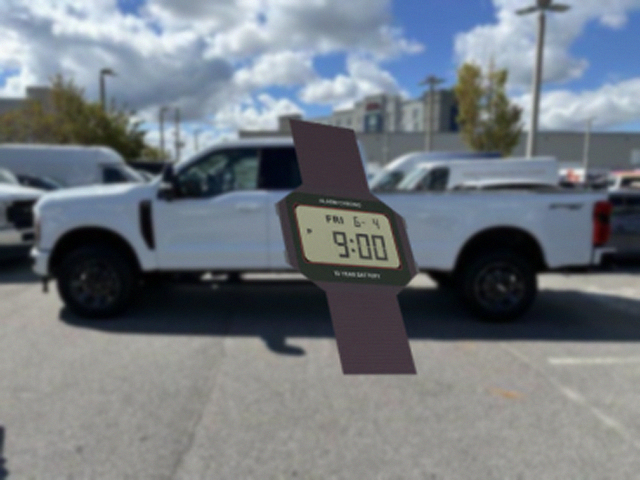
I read 9,00
